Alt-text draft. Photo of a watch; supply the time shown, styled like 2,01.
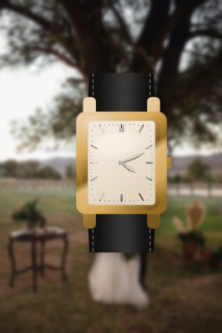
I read 4,11
